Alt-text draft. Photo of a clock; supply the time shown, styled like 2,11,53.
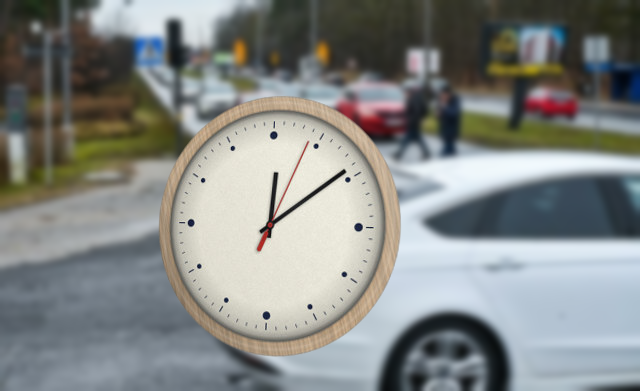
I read 12,09,04
